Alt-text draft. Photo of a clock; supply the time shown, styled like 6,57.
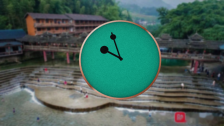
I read 9,57
